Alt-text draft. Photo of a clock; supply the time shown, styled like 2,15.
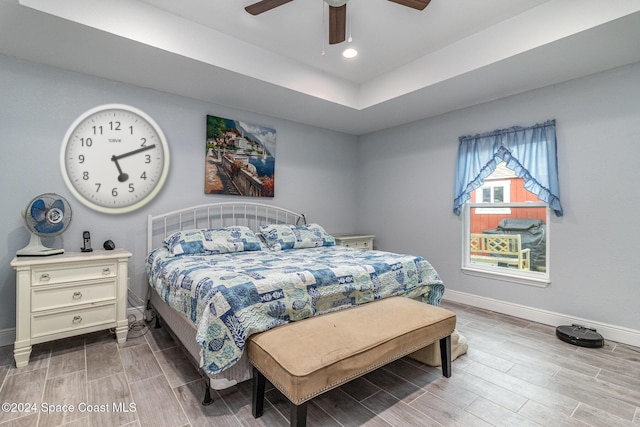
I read 5,12
